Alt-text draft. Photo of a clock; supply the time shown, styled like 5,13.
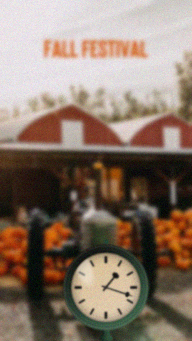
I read 1,18
